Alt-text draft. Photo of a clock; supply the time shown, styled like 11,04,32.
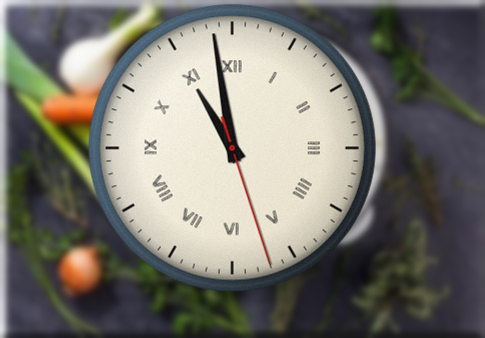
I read 10,58,27
